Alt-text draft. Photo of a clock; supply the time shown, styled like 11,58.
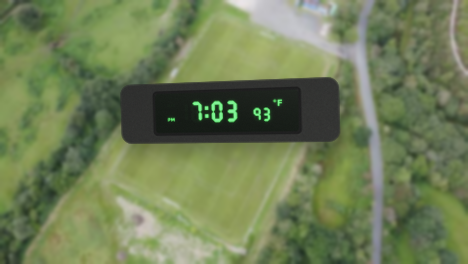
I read 7,03
